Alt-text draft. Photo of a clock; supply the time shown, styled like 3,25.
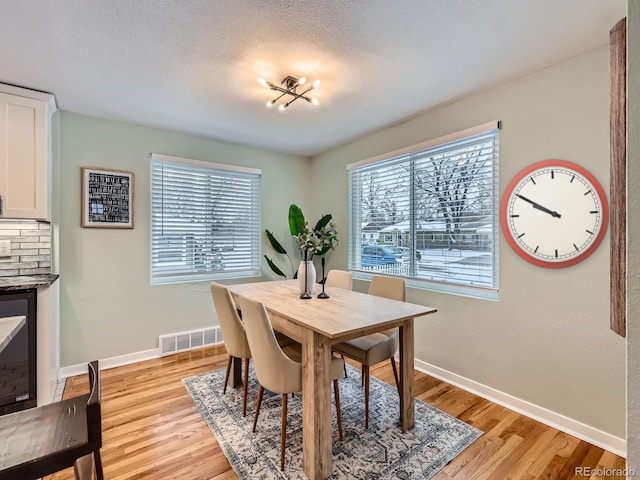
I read 9,50
